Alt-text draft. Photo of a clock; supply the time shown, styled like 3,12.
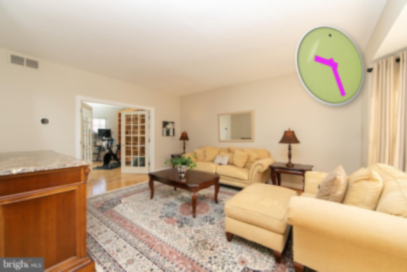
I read 9,27
